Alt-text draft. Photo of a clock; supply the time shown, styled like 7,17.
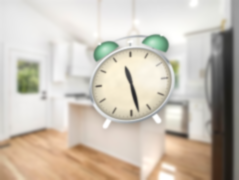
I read 11,28
